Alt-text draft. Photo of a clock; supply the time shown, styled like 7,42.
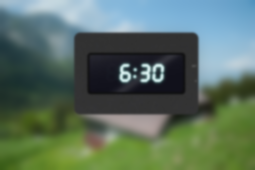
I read 6,30
